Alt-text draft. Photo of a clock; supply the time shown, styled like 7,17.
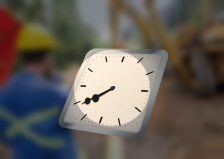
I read 7,39
